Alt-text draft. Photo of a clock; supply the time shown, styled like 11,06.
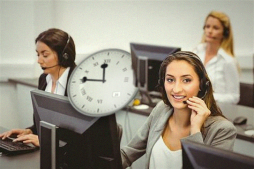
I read 11,46
